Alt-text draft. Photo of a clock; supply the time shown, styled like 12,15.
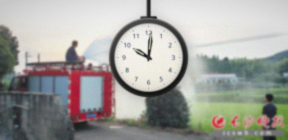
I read 10,01
